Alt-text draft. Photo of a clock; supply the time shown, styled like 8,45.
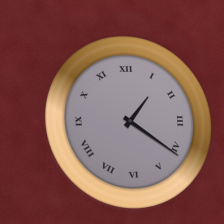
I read 1,21
